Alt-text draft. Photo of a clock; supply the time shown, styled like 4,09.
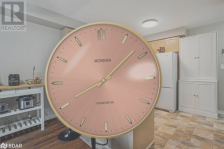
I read 8,08
